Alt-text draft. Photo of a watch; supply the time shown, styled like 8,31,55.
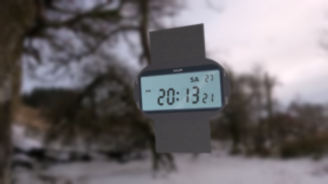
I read 20,13,21
